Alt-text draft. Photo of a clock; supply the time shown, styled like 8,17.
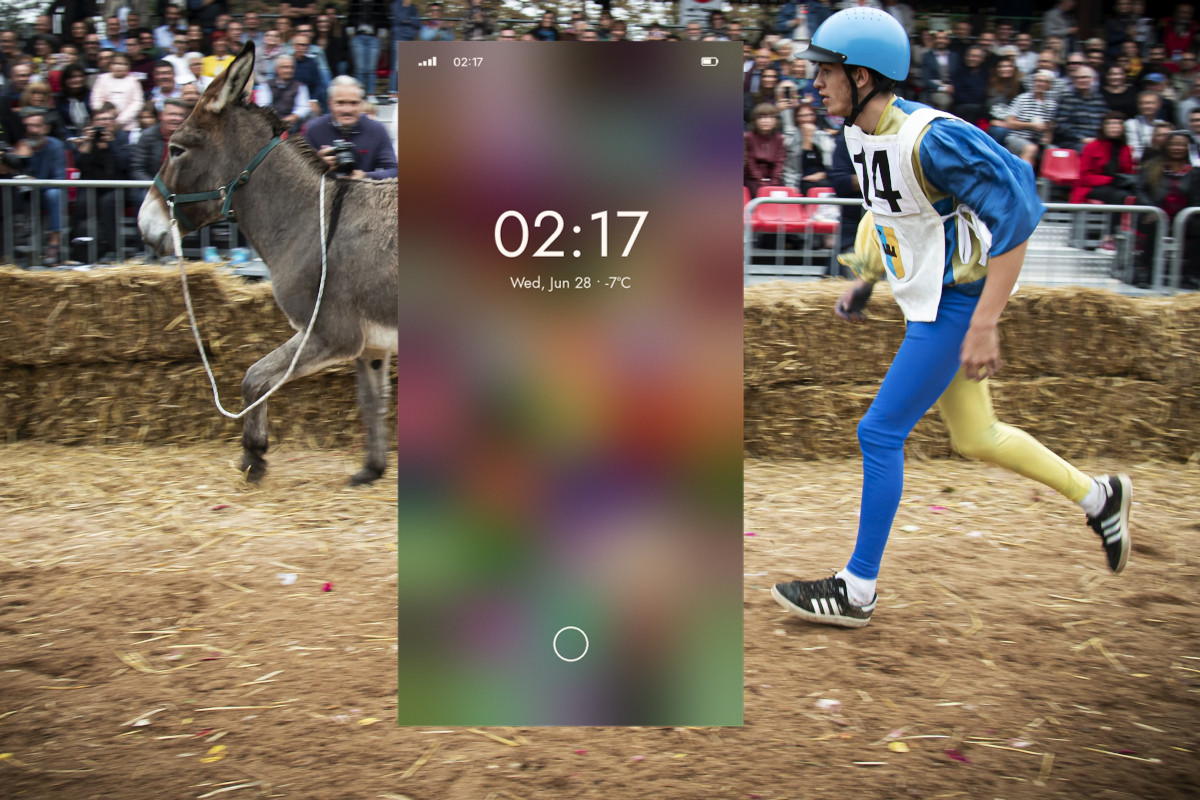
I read 2,17
